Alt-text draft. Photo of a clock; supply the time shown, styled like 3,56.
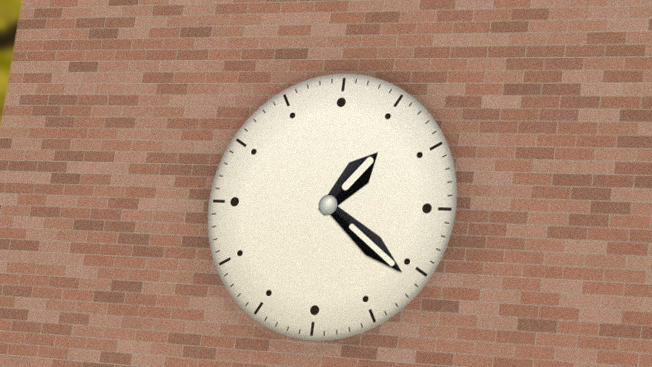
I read 1,21
